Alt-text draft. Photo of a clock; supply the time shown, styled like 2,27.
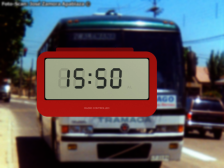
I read 15,50
